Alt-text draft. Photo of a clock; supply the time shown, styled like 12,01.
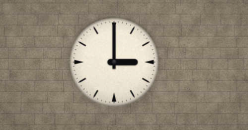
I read 3,00
